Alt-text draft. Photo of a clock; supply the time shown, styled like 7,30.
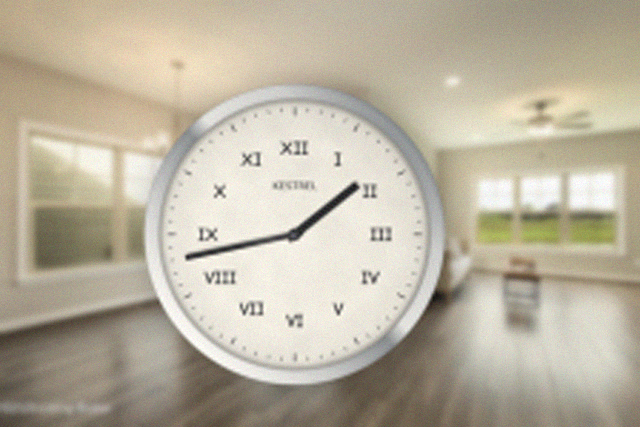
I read 1,43
